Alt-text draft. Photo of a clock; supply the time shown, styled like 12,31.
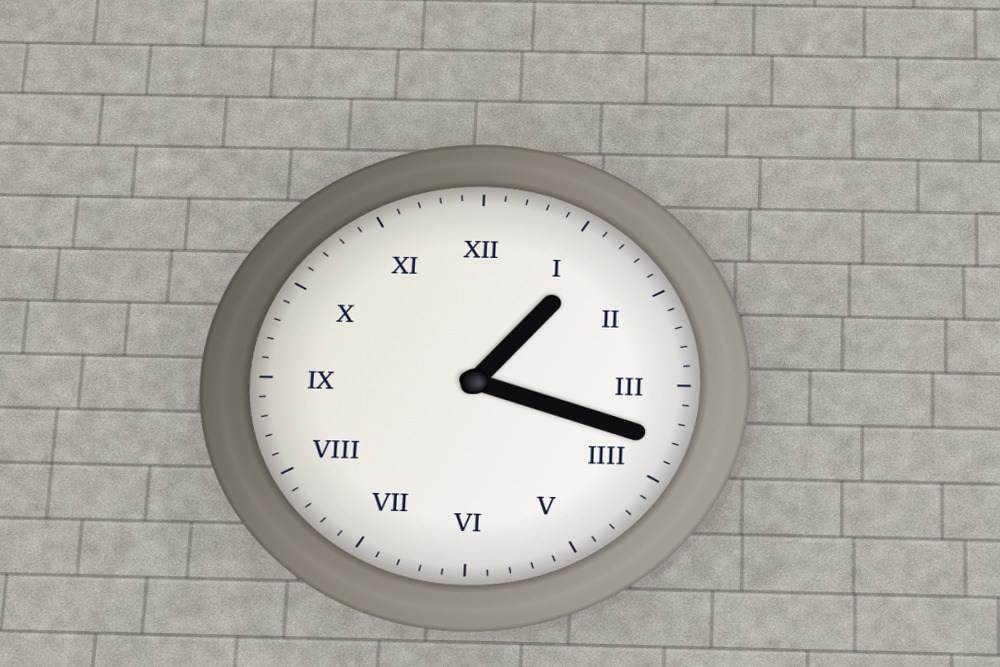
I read 1,18
